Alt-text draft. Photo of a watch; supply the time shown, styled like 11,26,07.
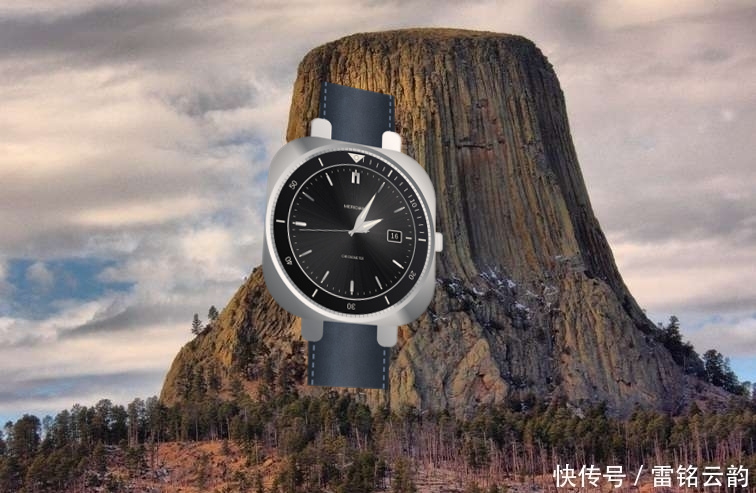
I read 2,04,44
